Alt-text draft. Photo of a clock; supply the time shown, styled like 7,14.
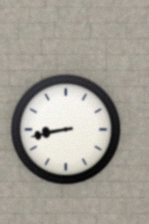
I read 8,43
